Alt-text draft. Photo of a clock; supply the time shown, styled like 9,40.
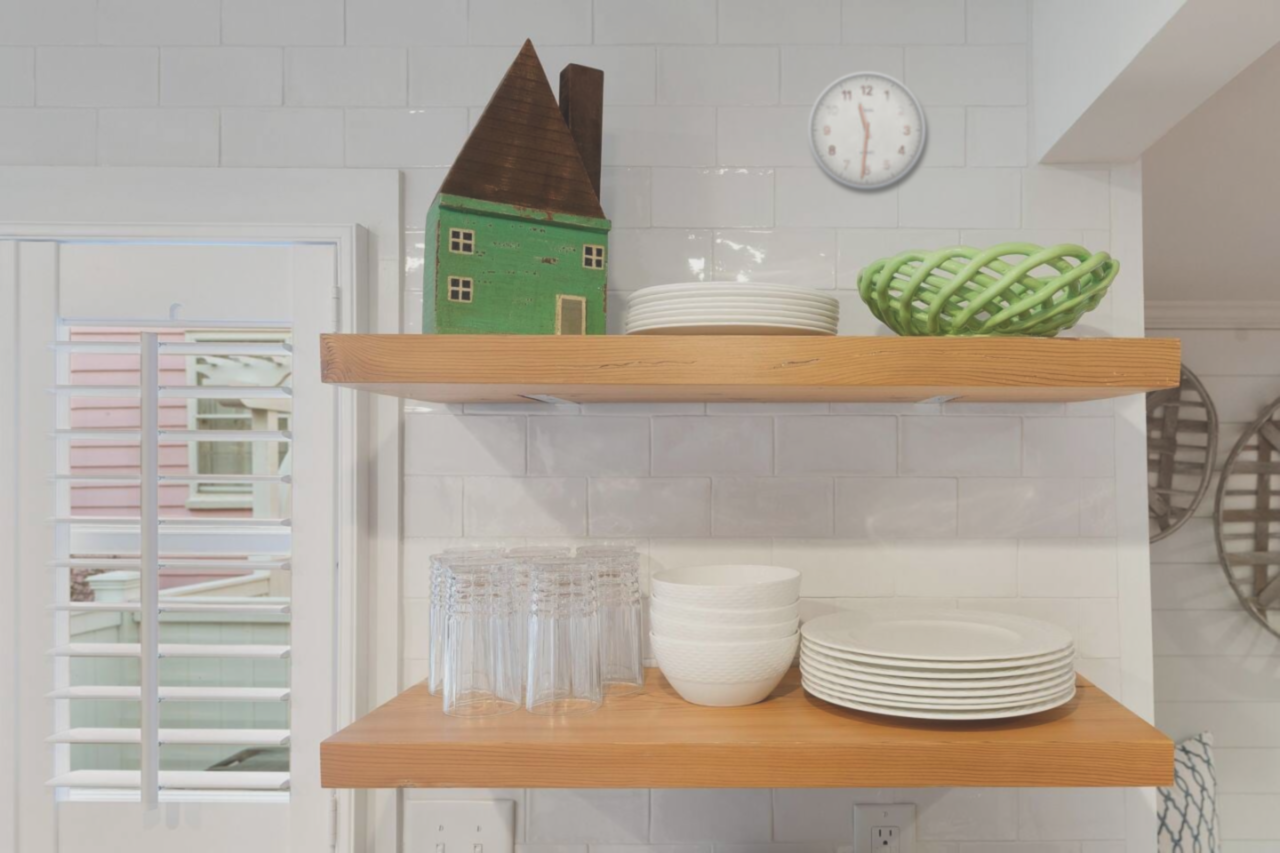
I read 11,31
